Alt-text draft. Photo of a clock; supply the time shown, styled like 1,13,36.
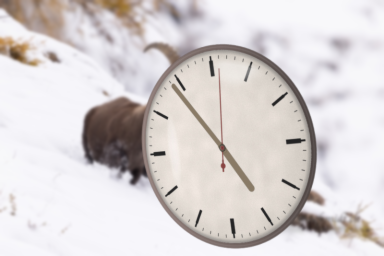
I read 4,54,01
